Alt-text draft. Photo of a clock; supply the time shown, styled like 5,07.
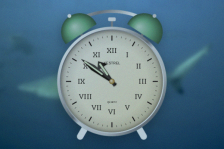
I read 10,51
